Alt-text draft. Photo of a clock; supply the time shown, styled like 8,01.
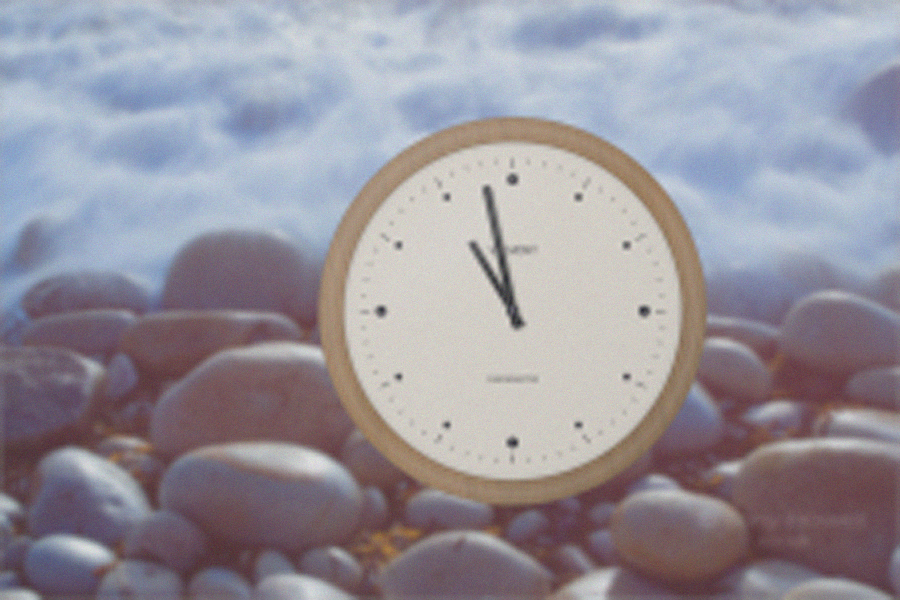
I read 10,58
